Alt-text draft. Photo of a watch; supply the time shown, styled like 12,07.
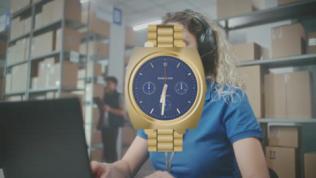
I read 6,31
